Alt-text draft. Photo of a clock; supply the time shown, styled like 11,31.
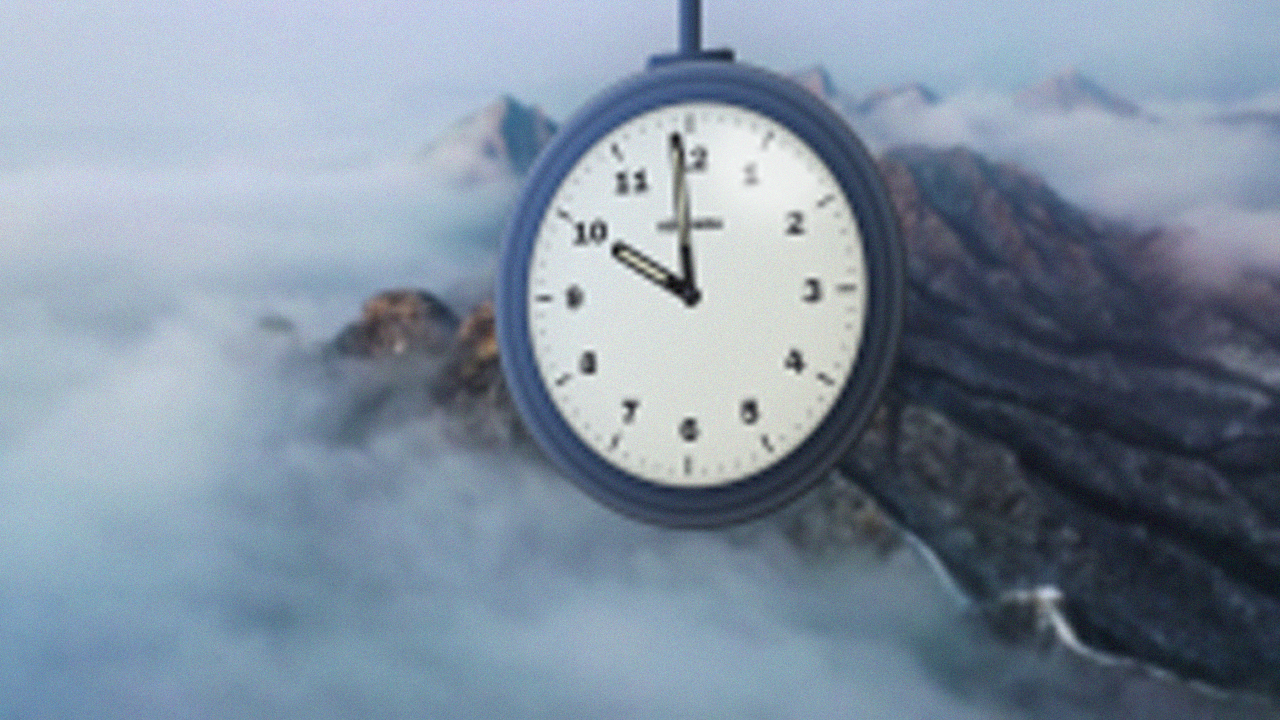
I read 9,59
